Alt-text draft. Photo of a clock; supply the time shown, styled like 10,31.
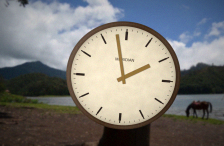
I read 1,58
